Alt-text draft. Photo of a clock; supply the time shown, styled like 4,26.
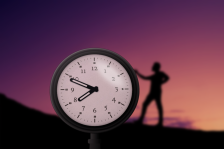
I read 7,49
